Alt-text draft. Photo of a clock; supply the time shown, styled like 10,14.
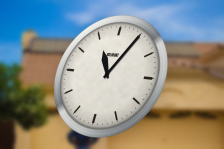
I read 11,05
